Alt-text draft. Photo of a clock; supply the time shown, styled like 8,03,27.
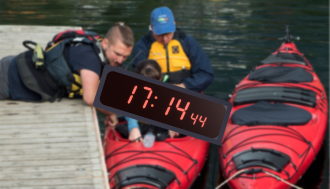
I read 17,14,44
